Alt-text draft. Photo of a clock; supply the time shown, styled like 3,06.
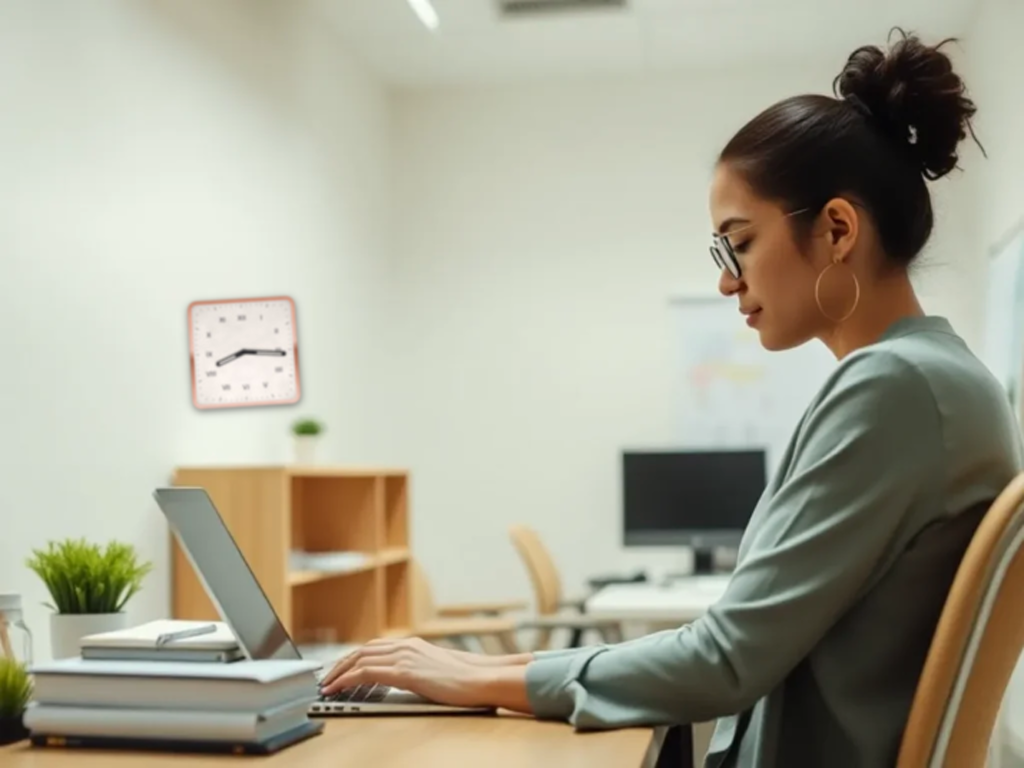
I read 8,16
